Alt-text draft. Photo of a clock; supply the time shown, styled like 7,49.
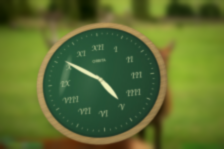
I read 4,51
